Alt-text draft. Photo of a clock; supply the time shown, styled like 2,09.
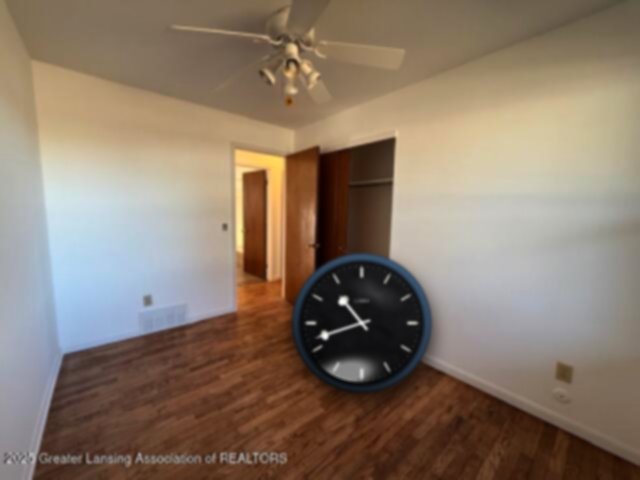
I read 10,42
